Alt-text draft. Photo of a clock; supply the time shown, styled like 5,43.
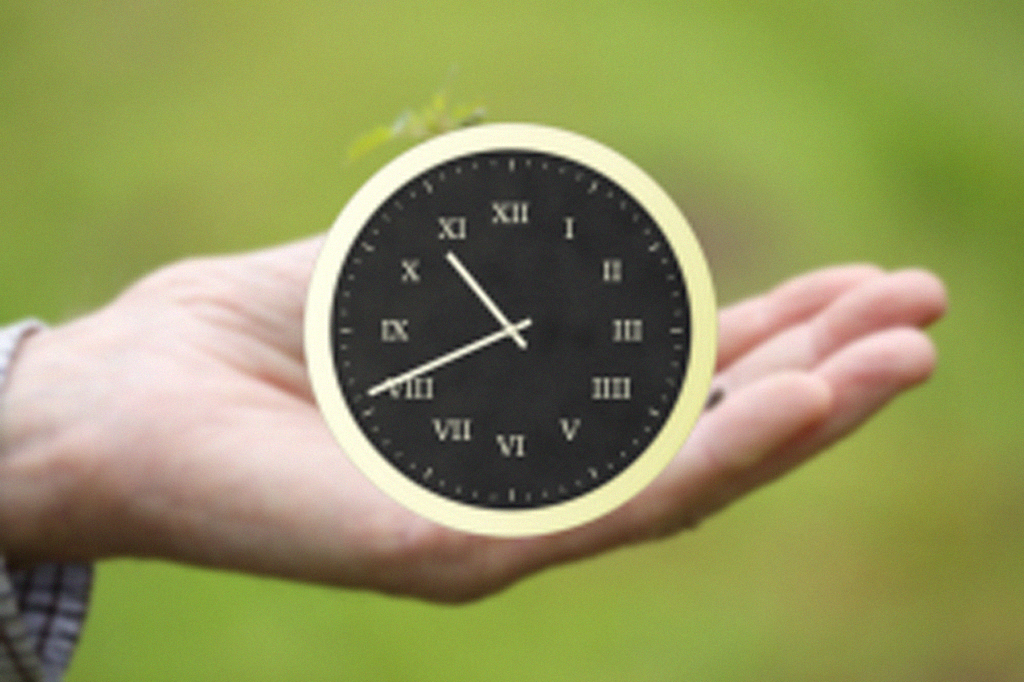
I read 10,41
